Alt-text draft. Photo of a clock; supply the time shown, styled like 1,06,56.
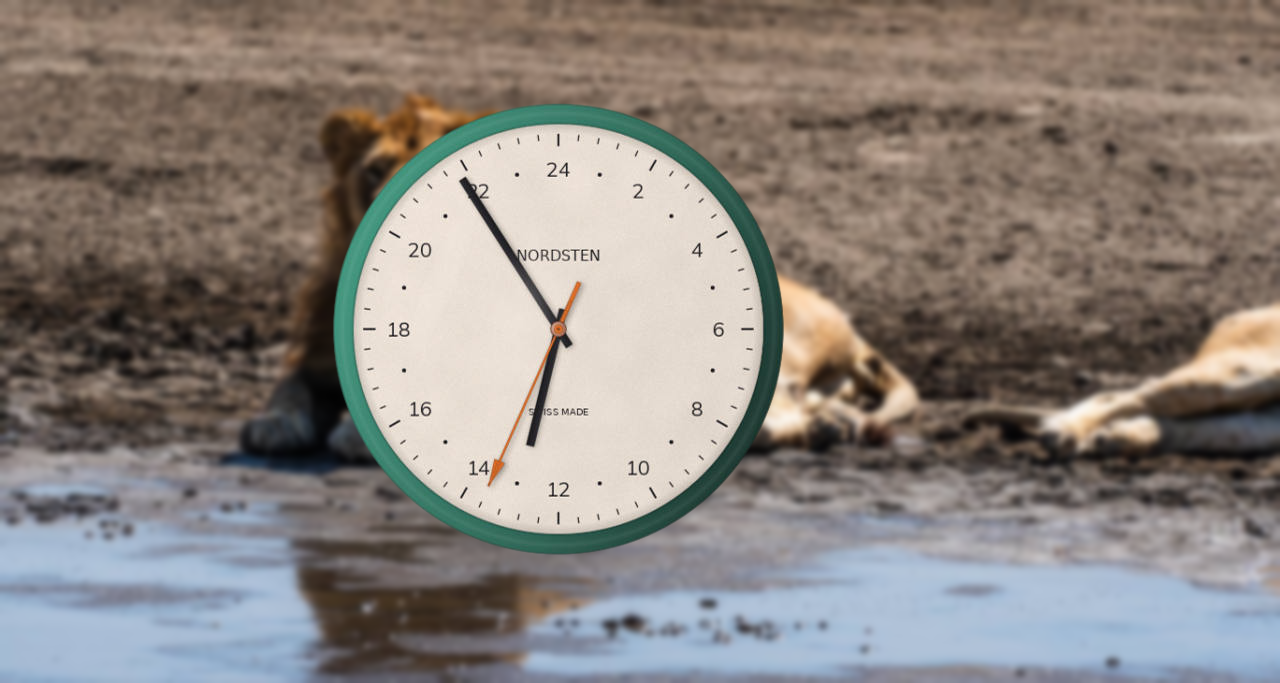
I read 12,54,34
